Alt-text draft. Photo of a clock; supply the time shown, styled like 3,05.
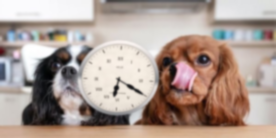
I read 6,20
